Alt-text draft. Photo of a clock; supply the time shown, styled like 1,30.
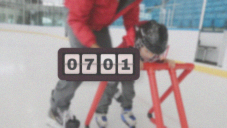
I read 7,01
